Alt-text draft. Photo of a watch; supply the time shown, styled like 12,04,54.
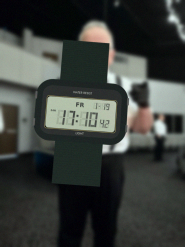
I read 17,10,42
